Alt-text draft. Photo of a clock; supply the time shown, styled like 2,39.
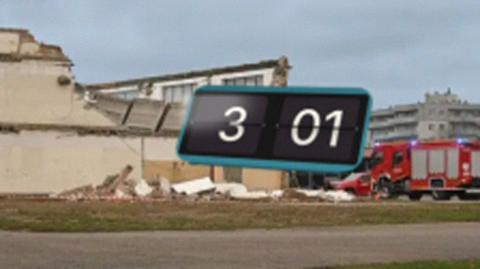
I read 3,01
